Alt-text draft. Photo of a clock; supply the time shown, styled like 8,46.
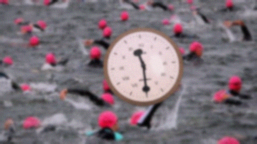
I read 11,30
